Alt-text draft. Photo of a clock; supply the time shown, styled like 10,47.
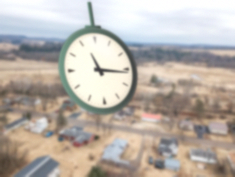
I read 11,16
